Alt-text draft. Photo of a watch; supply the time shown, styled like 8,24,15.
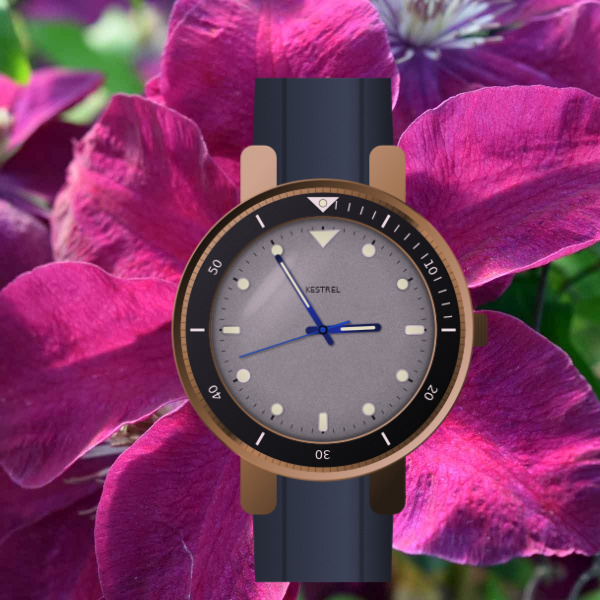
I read 2,54,42
